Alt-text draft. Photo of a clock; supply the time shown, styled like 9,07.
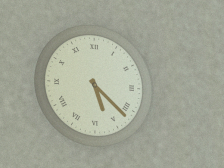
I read 5,22
